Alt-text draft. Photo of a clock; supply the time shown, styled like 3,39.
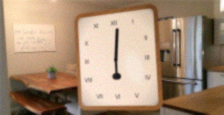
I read 6,01
